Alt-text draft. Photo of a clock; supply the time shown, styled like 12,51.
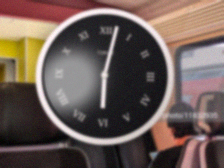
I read 6,02
